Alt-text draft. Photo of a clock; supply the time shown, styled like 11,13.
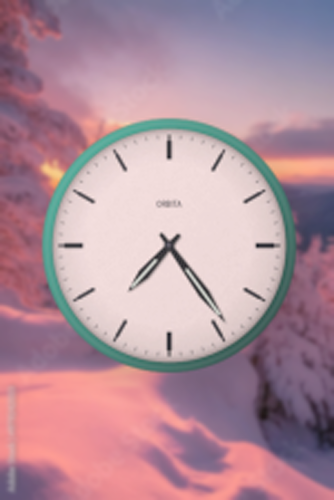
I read 7,24
